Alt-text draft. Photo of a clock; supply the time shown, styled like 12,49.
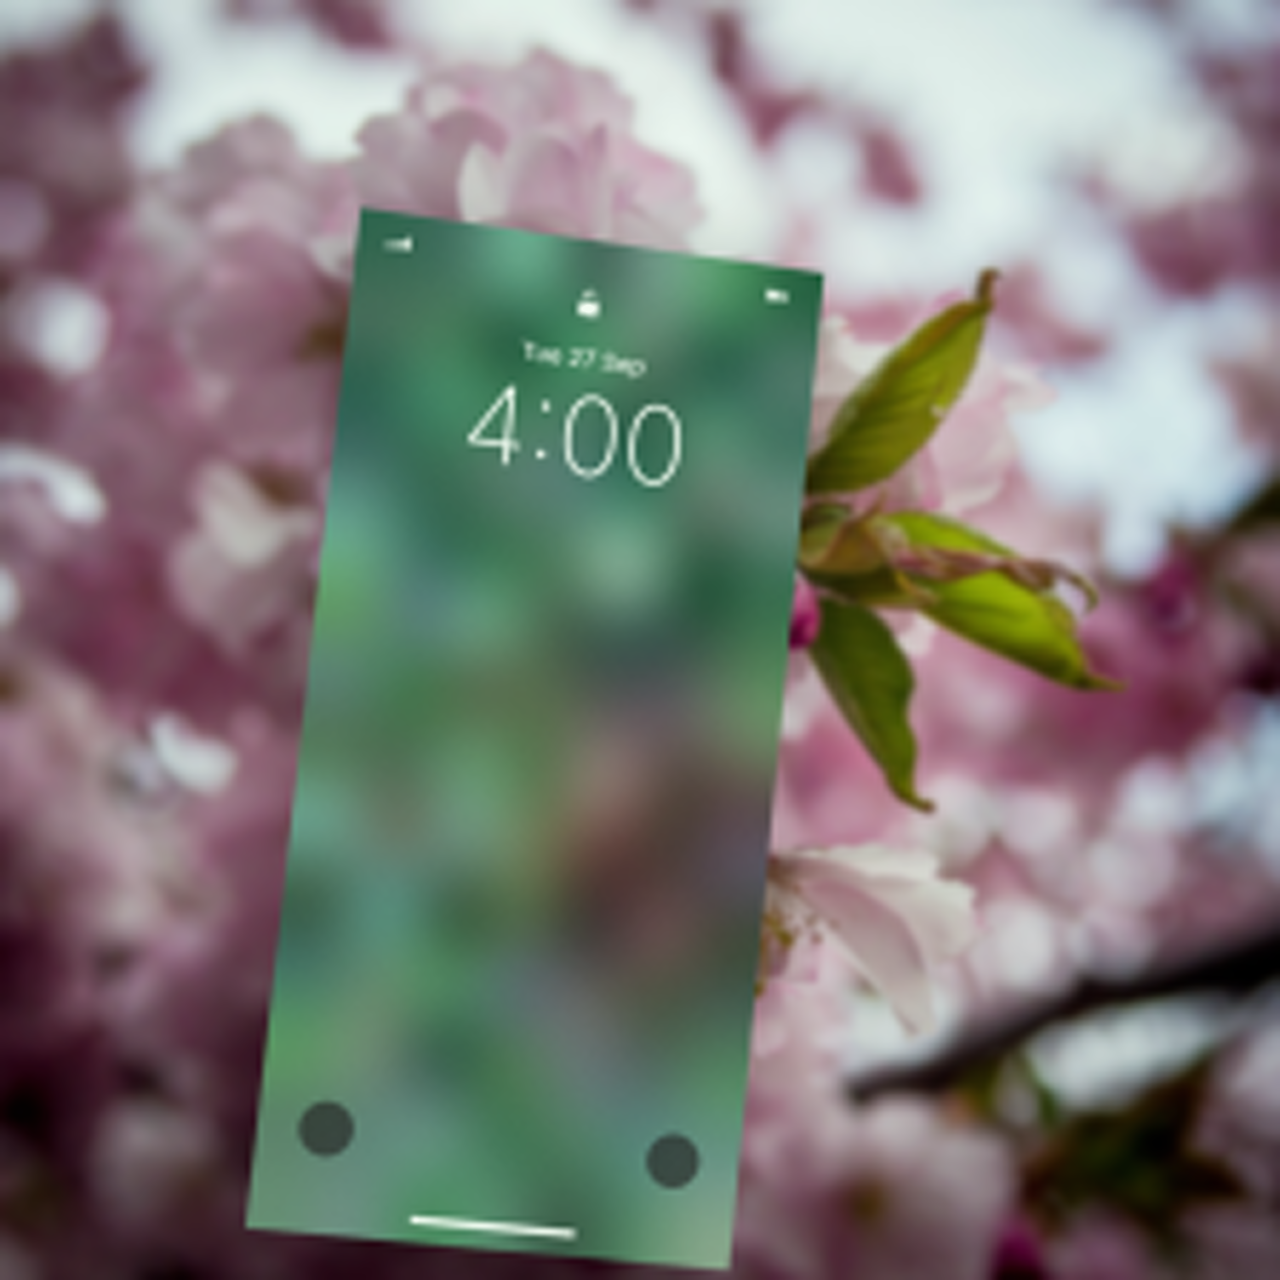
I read 4,00
